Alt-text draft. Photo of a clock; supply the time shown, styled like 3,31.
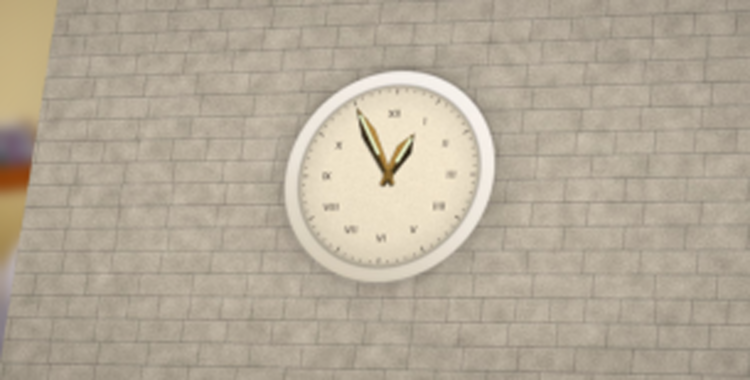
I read 12,55
